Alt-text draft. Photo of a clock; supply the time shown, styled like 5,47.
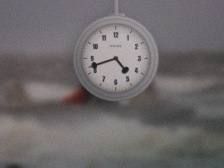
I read 4,42
